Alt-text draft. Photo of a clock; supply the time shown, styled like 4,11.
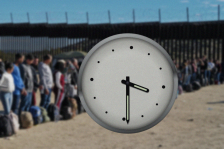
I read 3,29
